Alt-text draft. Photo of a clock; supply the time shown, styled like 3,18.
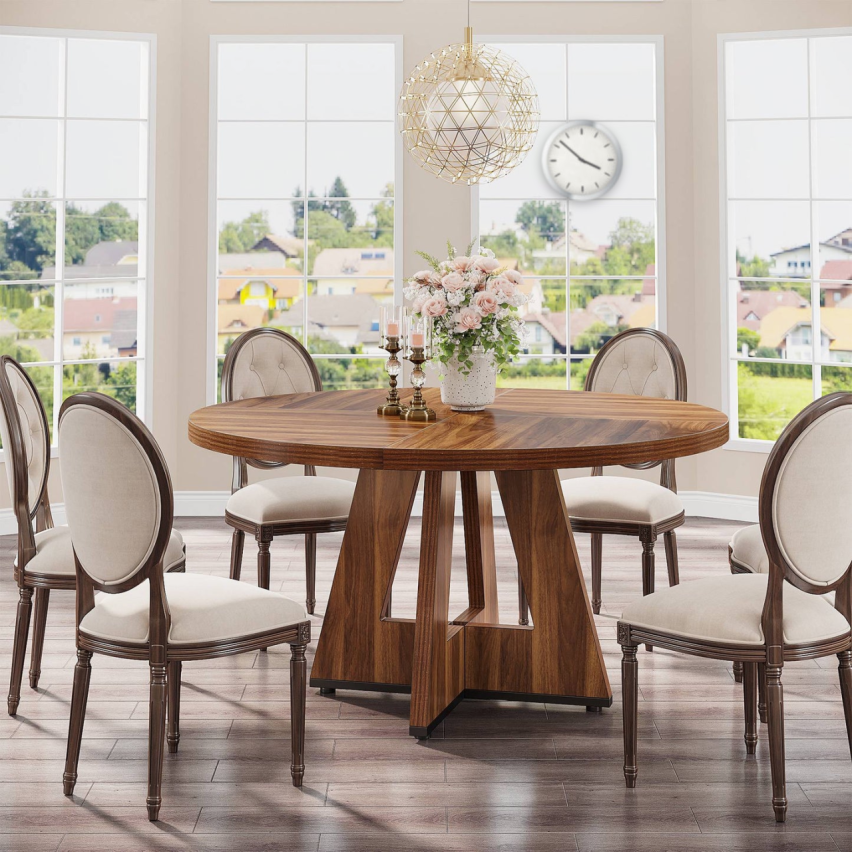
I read 3,52
